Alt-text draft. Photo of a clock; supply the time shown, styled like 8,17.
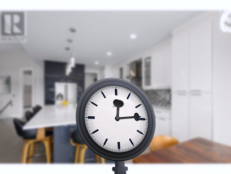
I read 12,14
